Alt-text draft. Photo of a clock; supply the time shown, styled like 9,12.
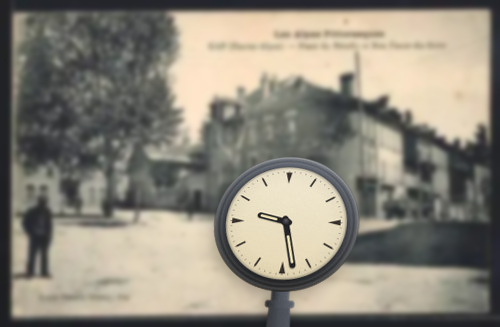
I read 9,28
